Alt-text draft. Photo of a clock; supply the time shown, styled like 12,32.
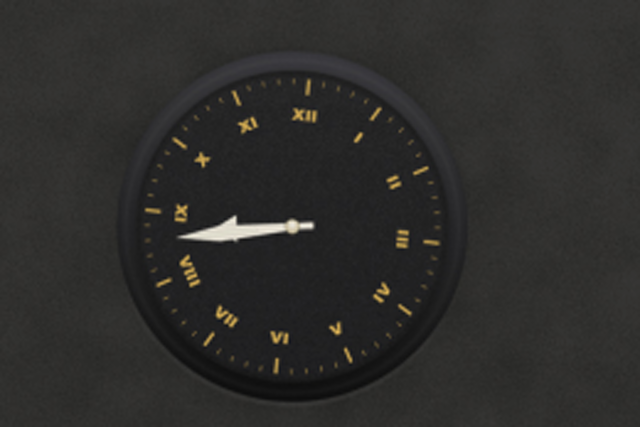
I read 8,43
